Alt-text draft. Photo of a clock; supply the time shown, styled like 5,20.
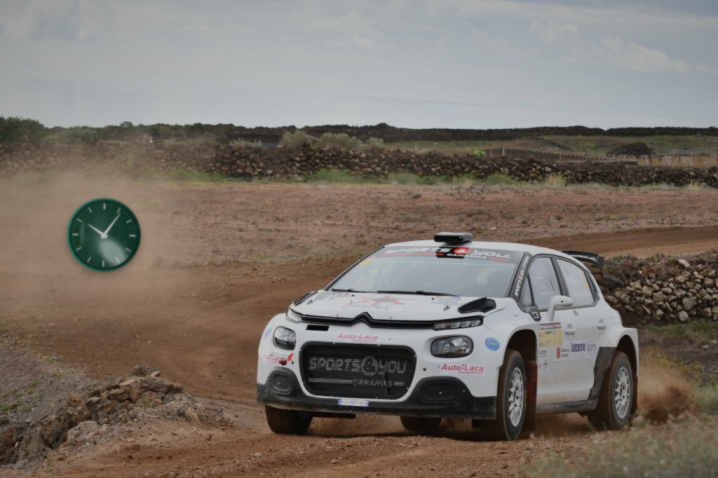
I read 10,06
